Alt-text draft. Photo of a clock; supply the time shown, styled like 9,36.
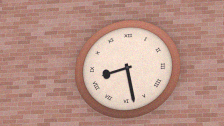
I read 8,28
